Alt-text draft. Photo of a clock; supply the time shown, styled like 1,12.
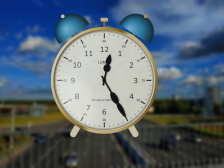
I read 12,25
